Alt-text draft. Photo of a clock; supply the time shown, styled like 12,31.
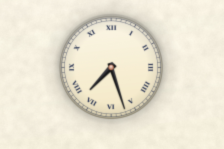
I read 7,27
